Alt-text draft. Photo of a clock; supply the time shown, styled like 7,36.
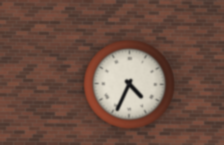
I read 4,34
